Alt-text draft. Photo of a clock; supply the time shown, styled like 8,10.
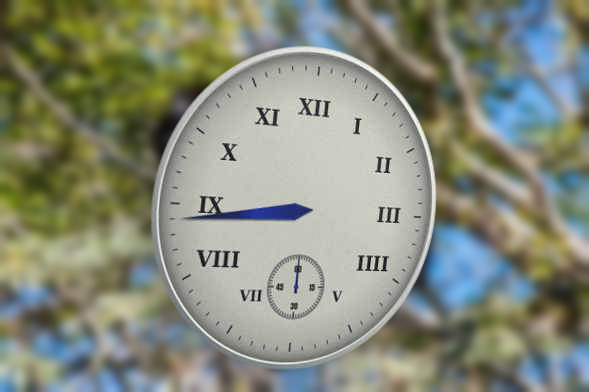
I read 8,44
